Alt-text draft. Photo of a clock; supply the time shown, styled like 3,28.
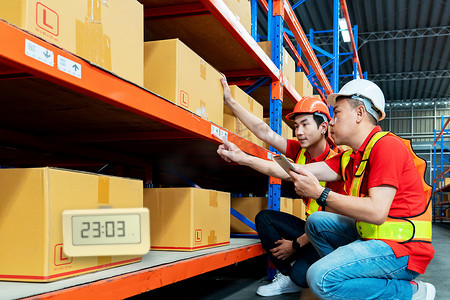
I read 23,03
